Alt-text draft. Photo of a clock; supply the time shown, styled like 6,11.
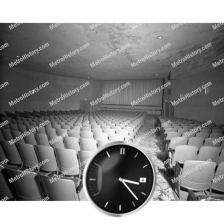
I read 3,23
